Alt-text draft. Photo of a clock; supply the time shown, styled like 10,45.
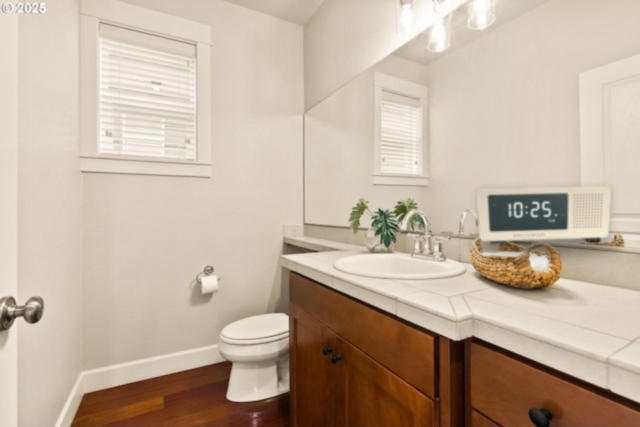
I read 10,25
